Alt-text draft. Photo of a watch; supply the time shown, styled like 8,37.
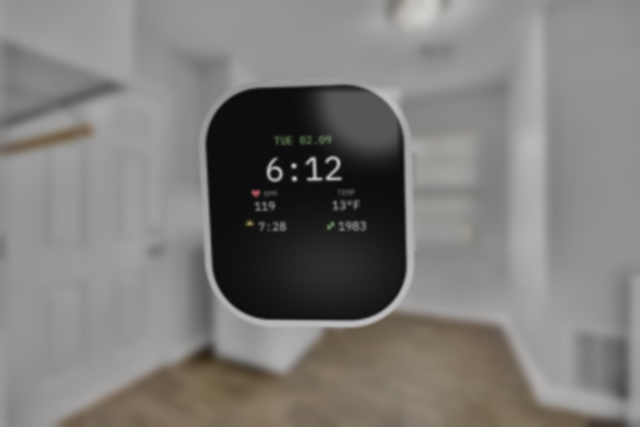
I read 6,12
